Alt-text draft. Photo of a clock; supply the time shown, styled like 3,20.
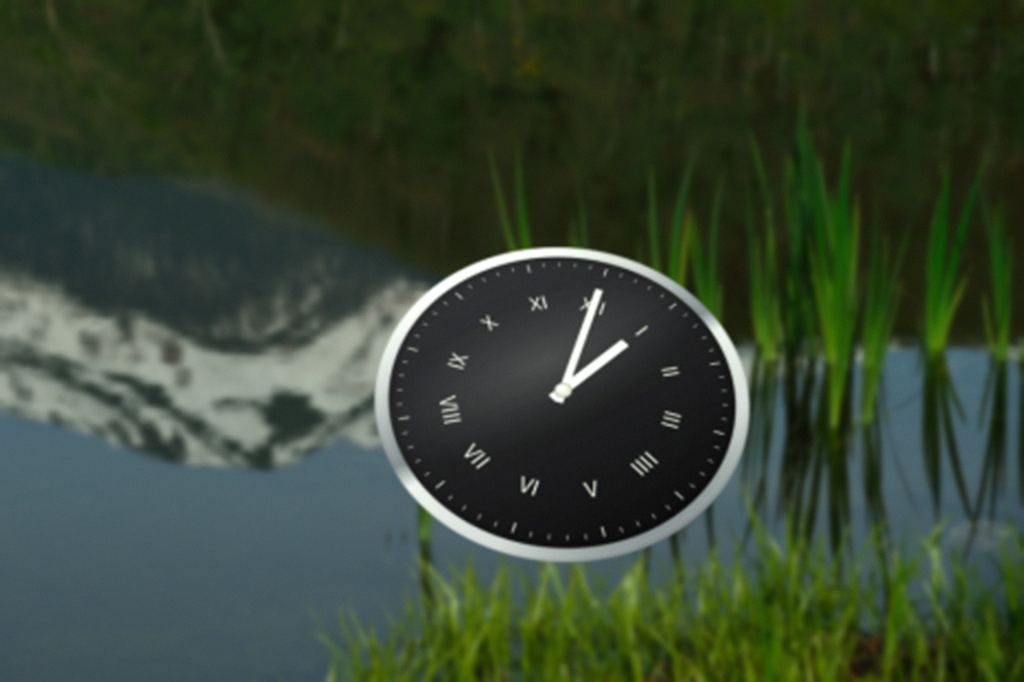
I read 1,00
